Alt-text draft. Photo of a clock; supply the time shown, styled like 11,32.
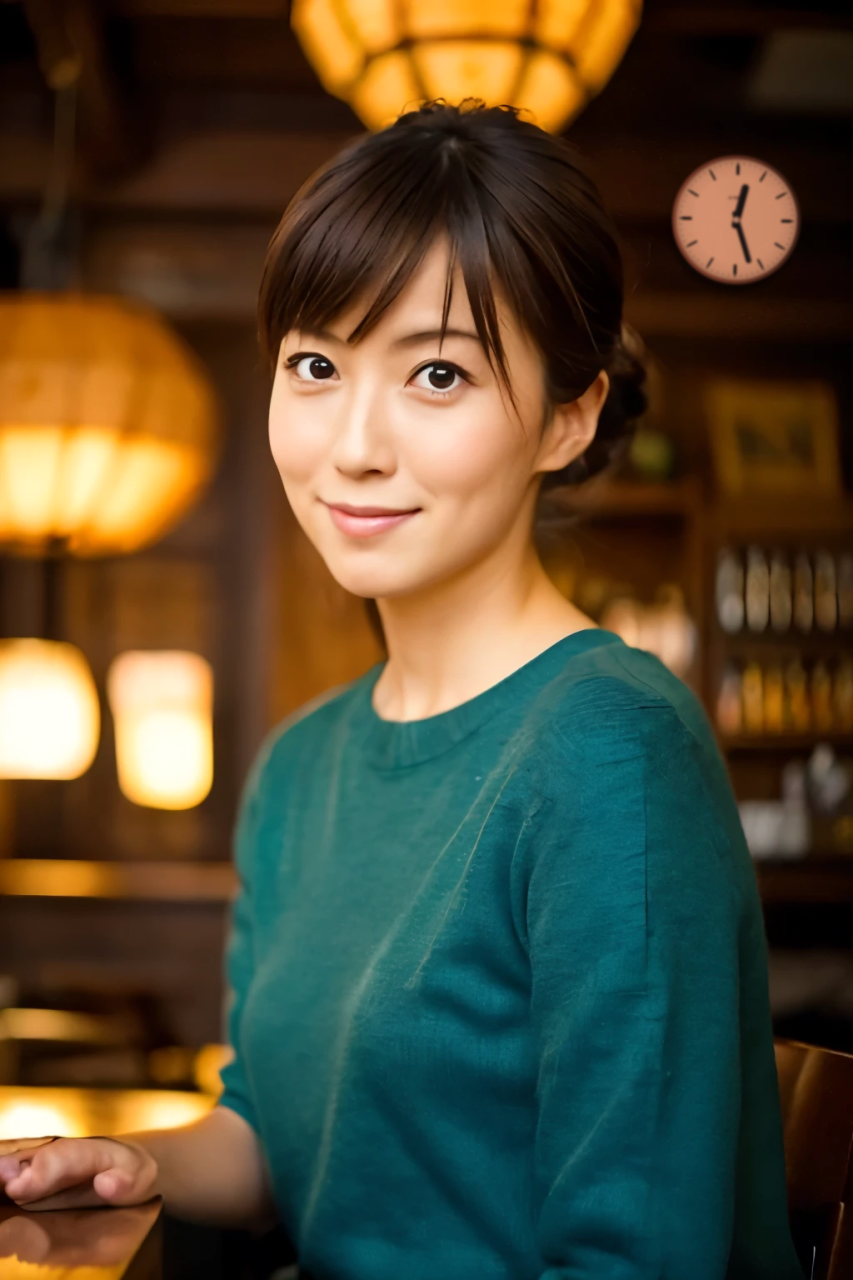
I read 12,27
